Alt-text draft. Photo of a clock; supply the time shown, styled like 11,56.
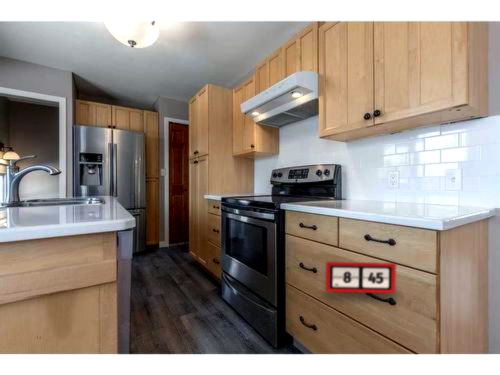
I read 8,45
